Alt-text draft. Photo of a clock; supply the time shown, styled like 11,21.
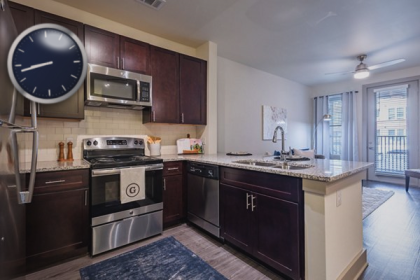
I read 8,43
